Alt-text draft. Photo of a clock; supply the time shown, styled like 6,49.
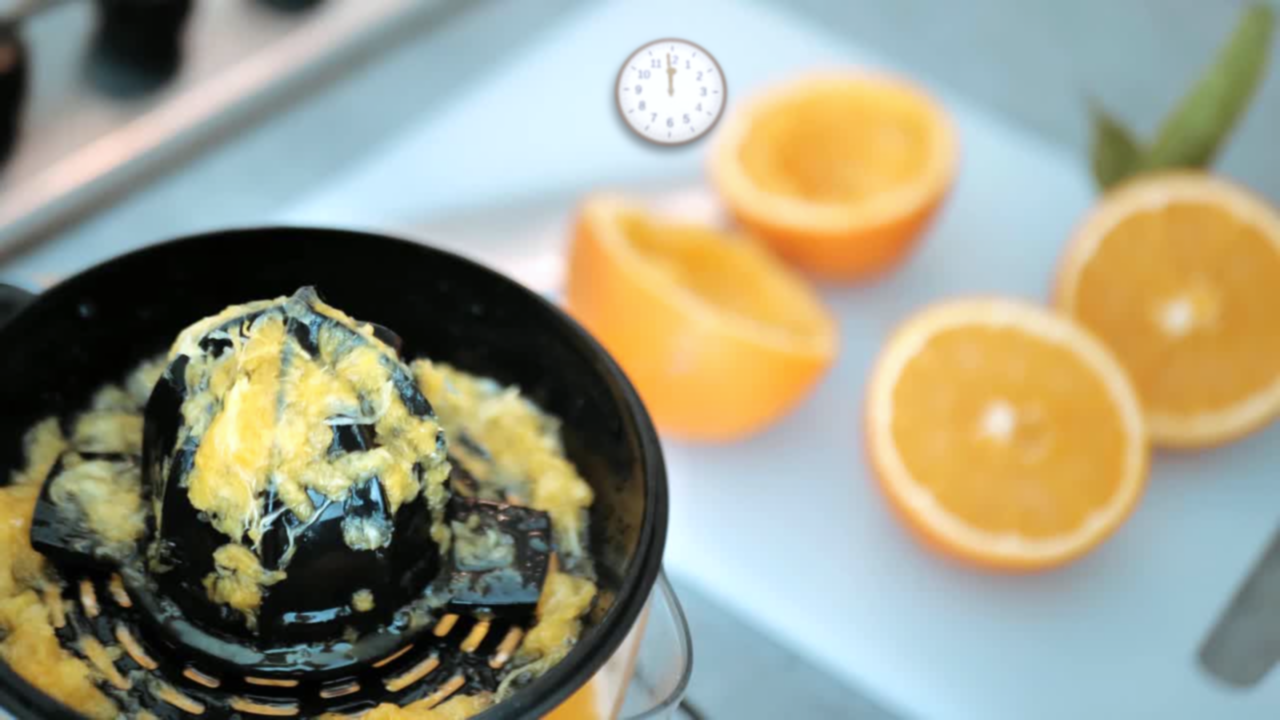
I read 11,59
